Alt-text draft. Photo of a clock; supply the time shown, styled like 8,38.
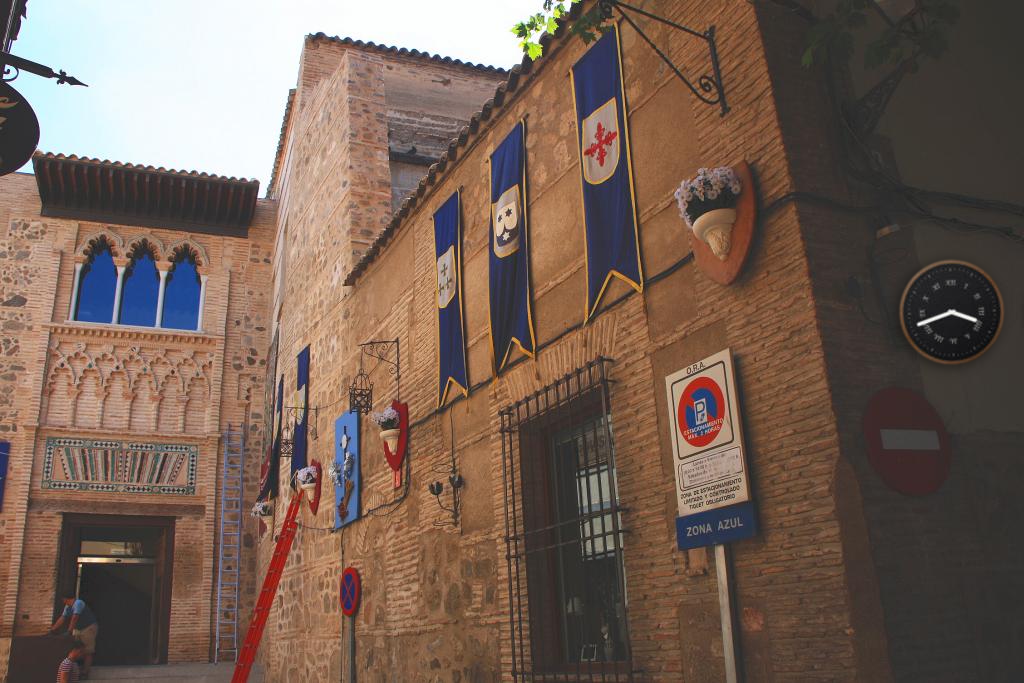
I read 3,42
